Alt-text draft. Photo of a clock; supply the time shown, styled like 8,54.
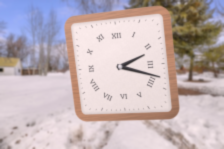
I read 2,18
